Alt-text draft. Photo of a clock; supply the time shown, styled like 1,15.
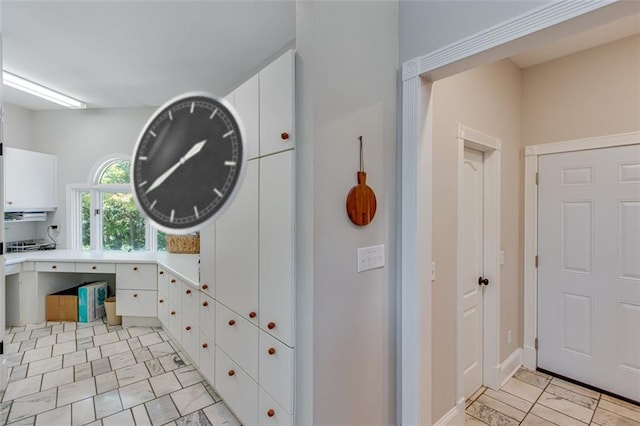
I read 1,38
